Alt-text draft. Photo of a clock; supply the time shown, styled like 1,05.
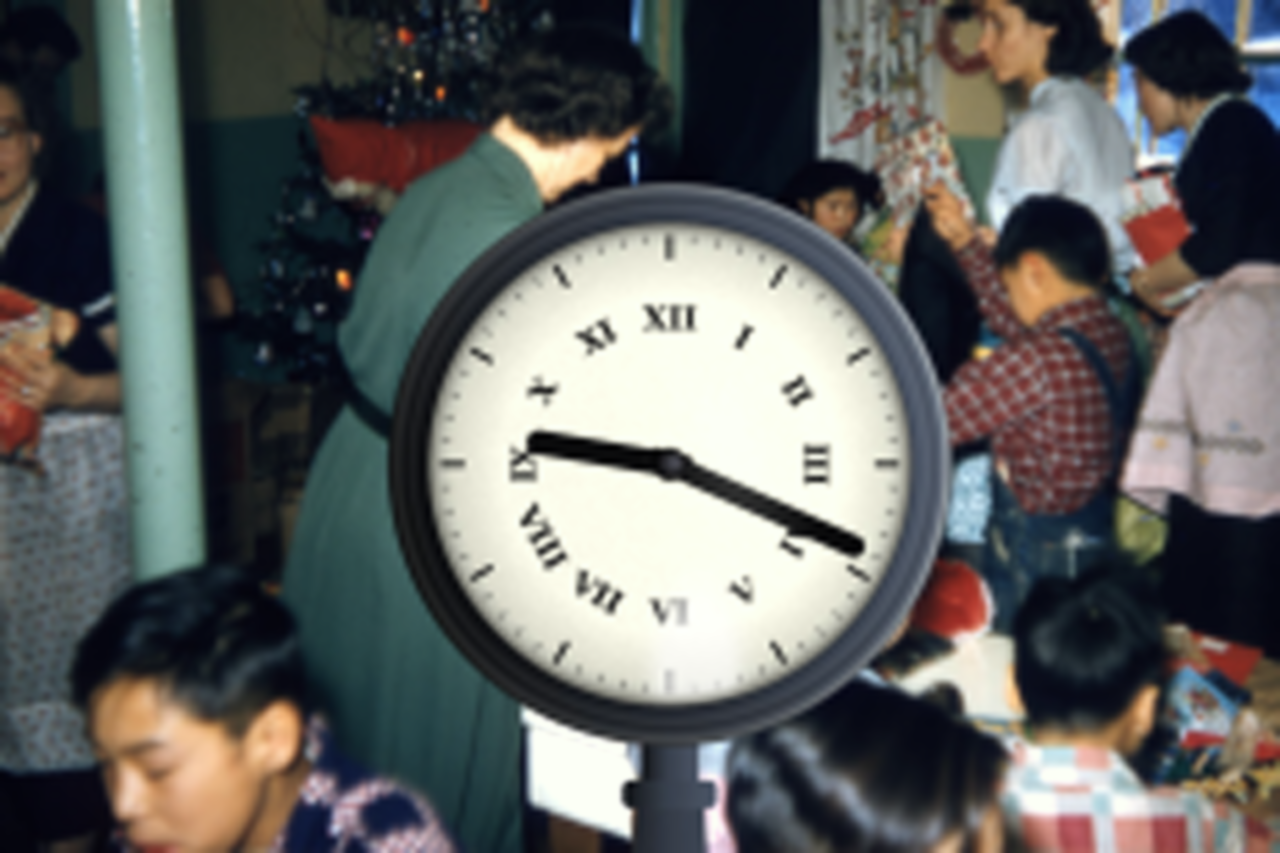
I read 9,19
